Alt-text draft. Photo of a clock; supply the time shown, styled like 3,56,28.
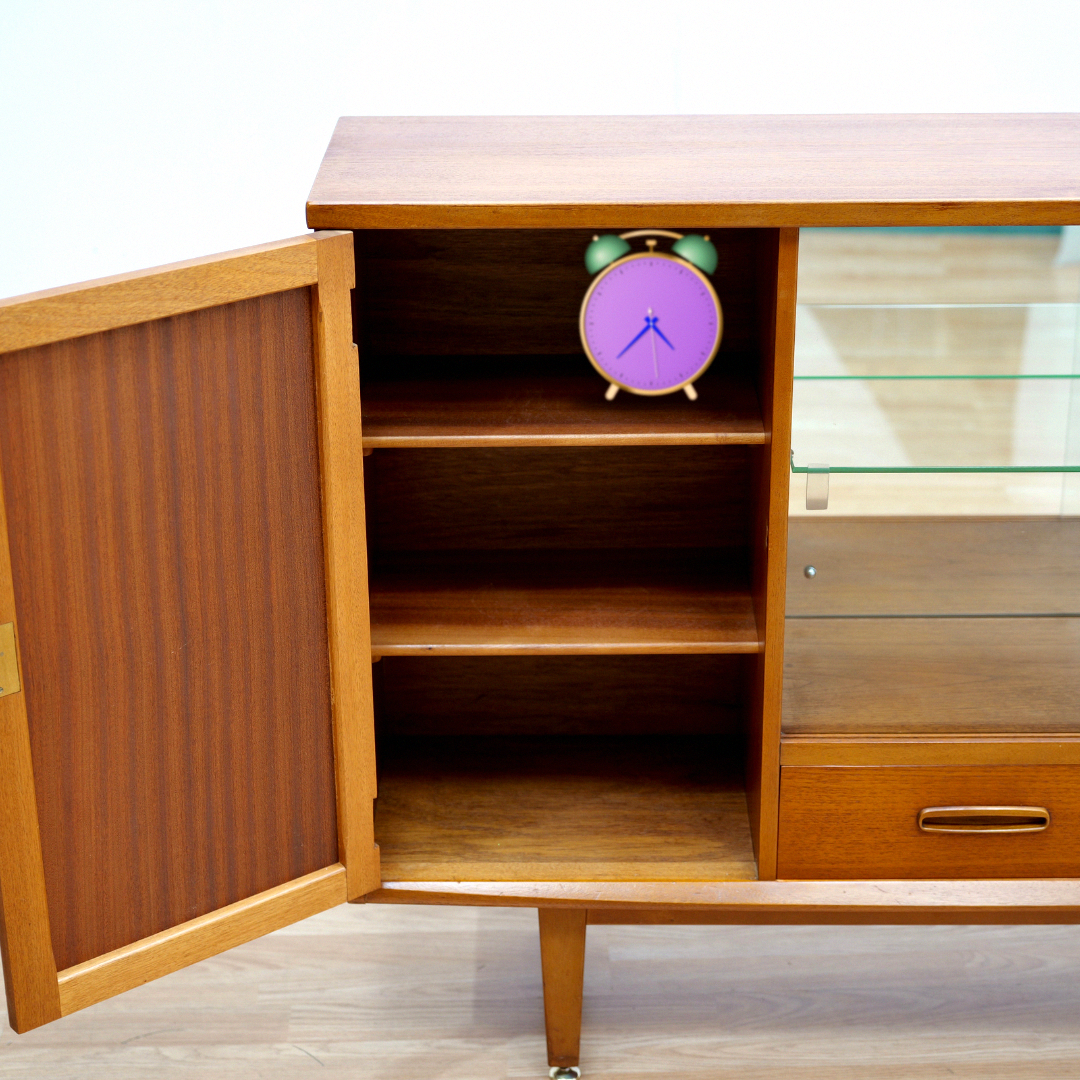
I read 4,37,29
